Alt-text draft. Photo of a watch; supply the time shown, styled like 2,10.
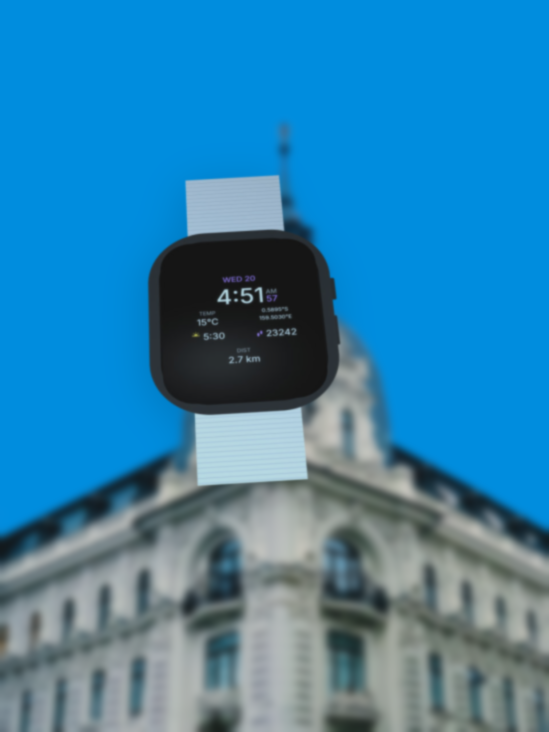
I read 4,51
